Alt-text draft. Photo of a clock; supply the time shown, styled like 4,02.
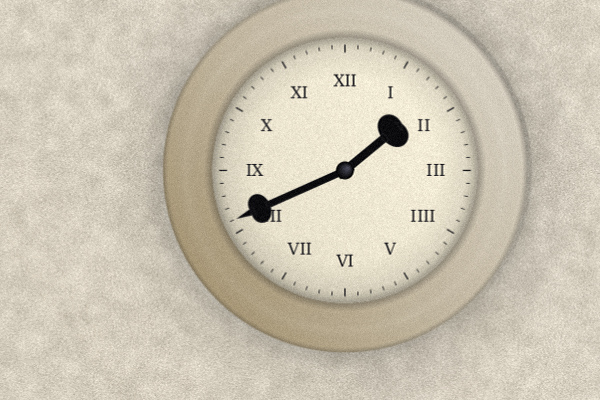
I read 1,41
